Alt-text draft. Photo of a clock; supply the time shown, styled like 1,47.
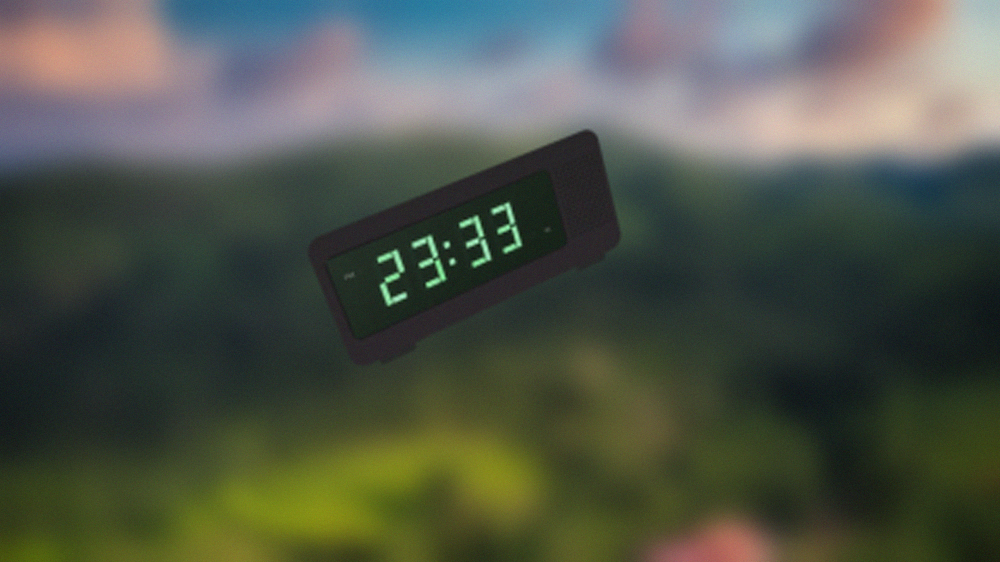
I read 23,33
